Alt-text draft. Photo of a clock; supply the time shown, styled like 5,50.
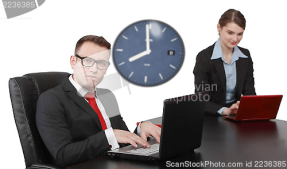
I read 7,59
